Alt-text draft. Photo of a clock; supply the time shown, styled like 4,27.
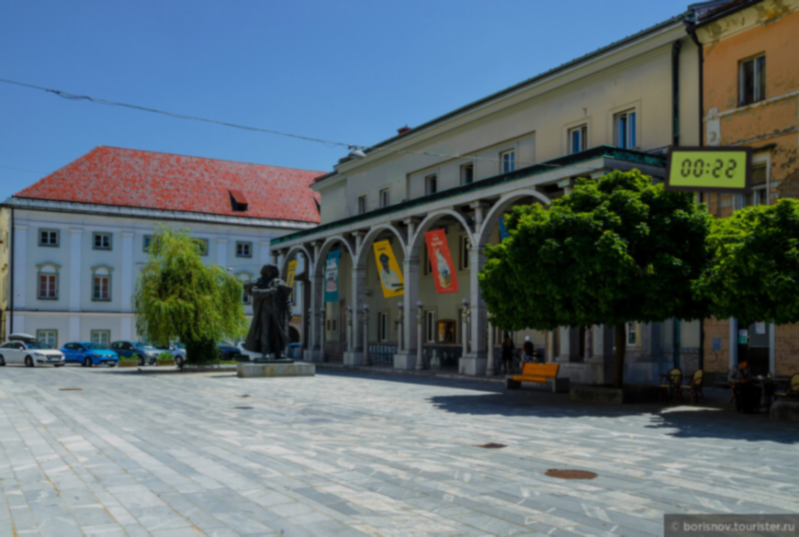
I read 0,22
